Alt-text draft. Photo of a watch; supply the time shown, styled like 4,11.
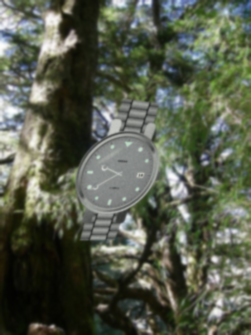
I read 9,39
